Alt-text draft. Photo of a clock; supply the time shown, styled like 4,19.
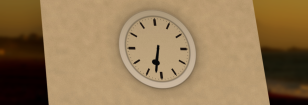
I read 6,32
